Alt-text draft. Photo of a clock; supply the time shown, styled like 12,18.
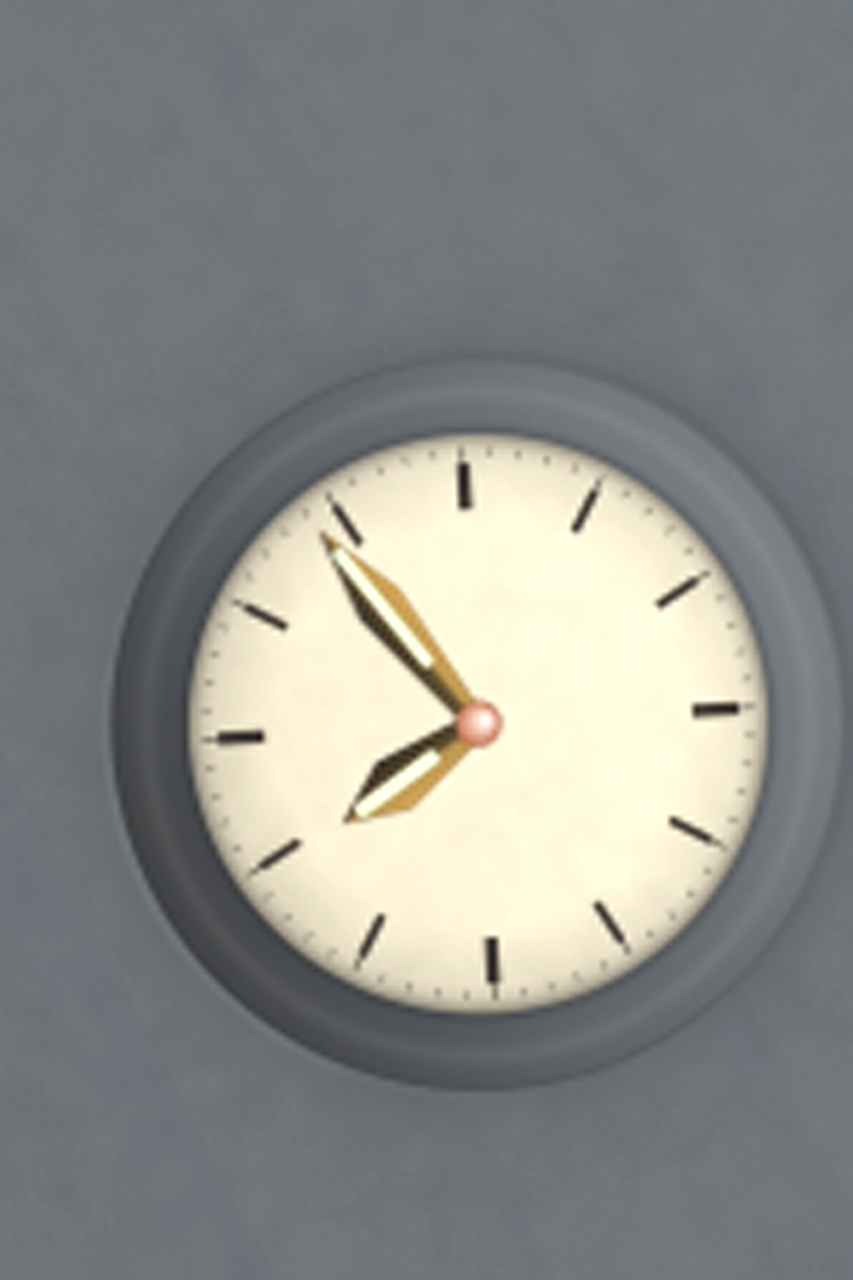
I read 7,54
